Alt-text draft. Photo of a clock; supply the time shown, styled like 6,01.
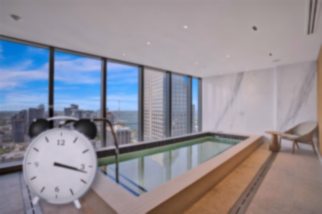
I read 3,17
